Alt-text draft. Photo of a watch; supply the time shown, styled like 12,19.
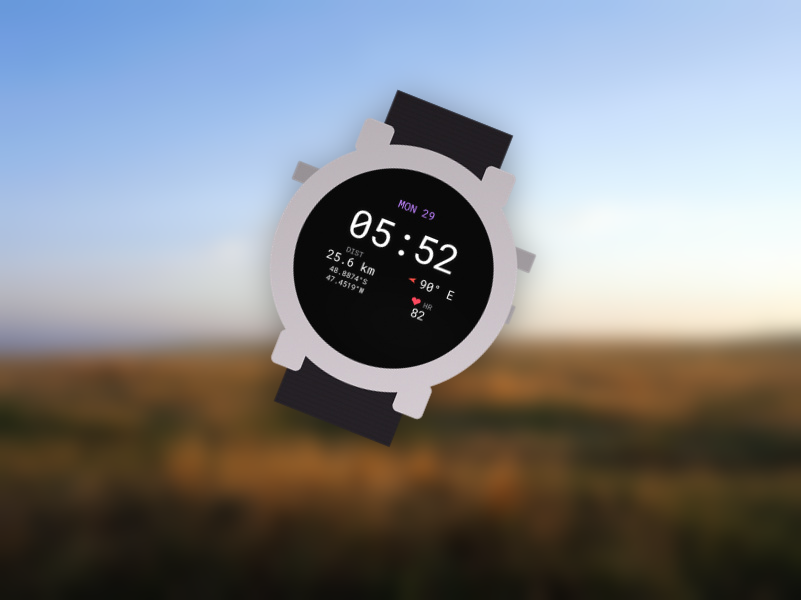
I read 5,52
